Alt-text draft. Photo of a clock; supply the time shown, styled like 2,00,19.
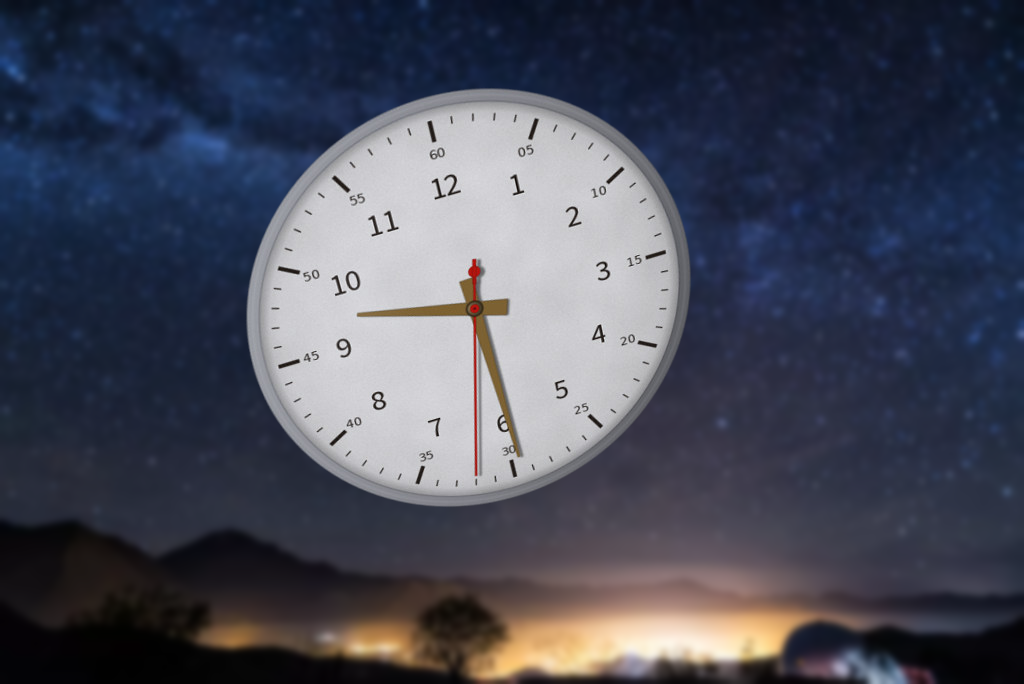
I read 9,29,32
